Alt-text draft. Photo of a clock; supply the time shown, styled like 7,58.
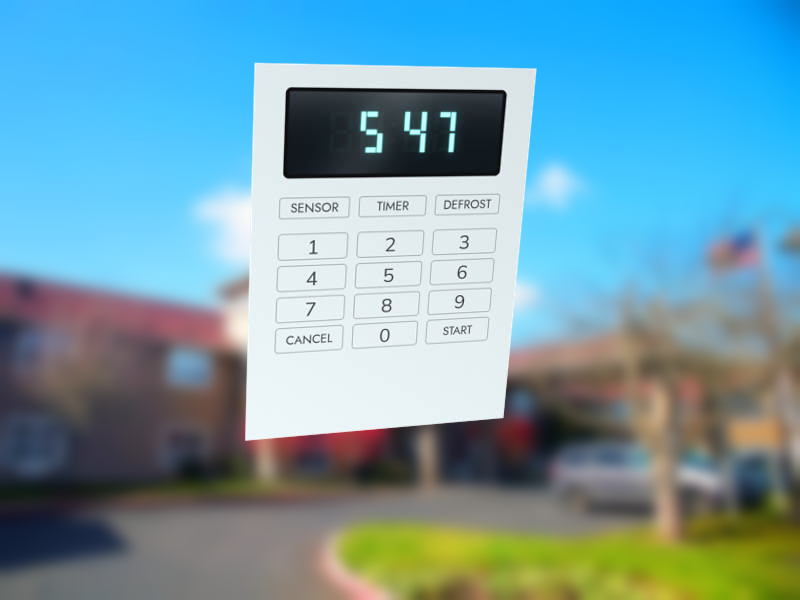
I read 5,47
